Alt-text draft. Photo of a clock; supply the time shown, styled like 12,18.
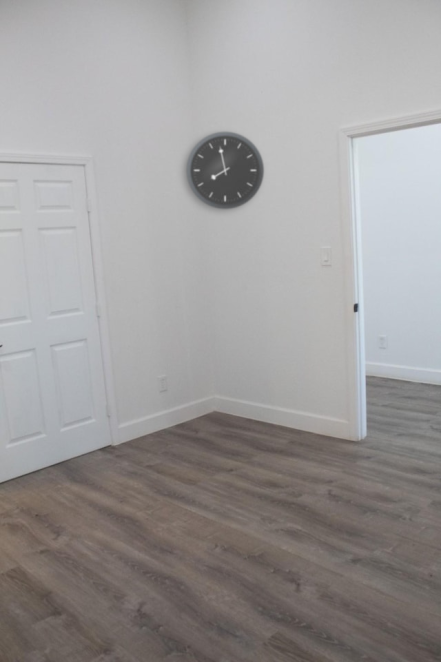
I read 7,58
